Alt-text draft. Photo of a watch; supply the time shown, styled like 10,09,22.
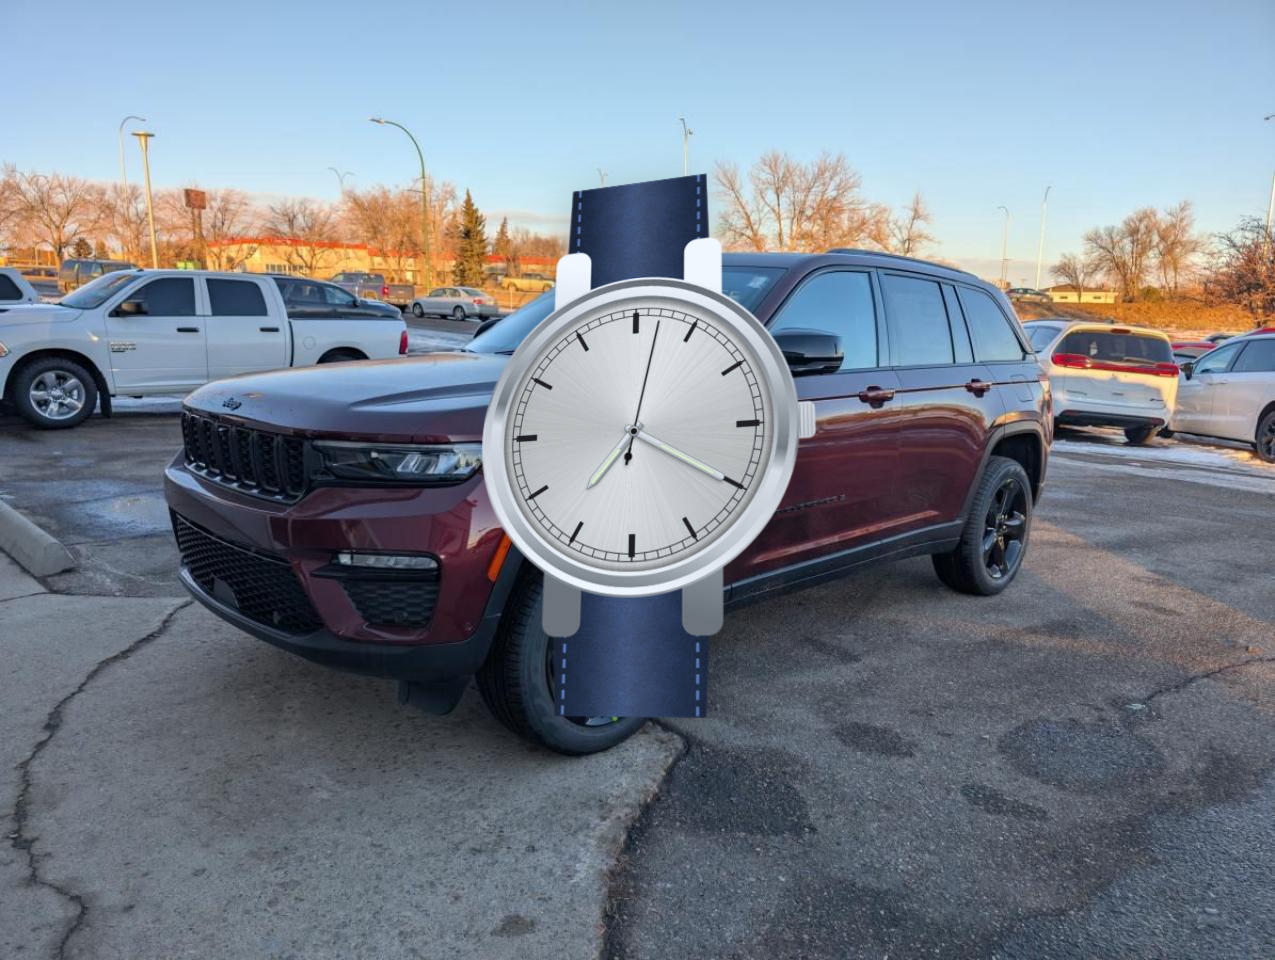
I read 7,20,02
